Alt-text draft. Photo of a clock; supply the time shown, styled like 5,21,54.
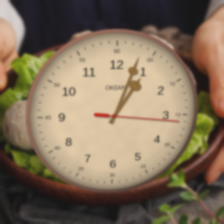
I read 1,03,16
